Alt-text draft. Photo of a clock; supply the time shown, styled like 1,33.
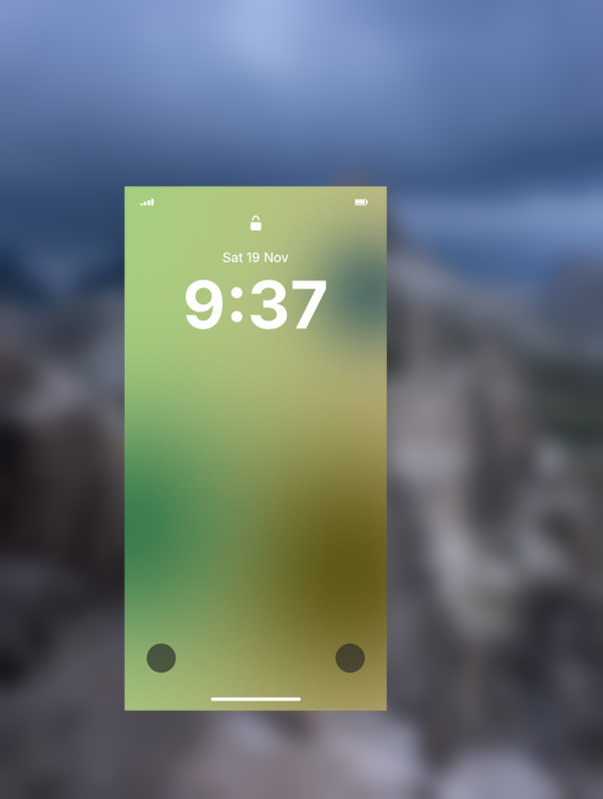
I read 9,37
